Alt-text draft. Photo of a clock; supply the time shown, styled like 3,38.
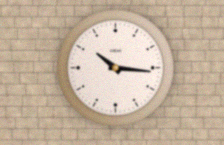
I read 10,16
